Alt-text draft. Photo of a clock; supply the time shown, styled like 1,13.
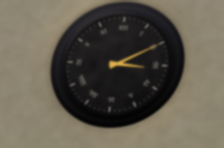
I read 3,10
